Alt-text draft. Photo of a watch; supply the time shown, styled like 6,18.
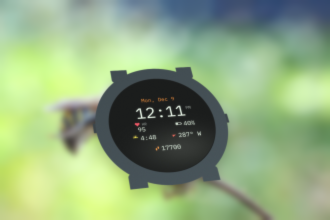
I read 12,11
